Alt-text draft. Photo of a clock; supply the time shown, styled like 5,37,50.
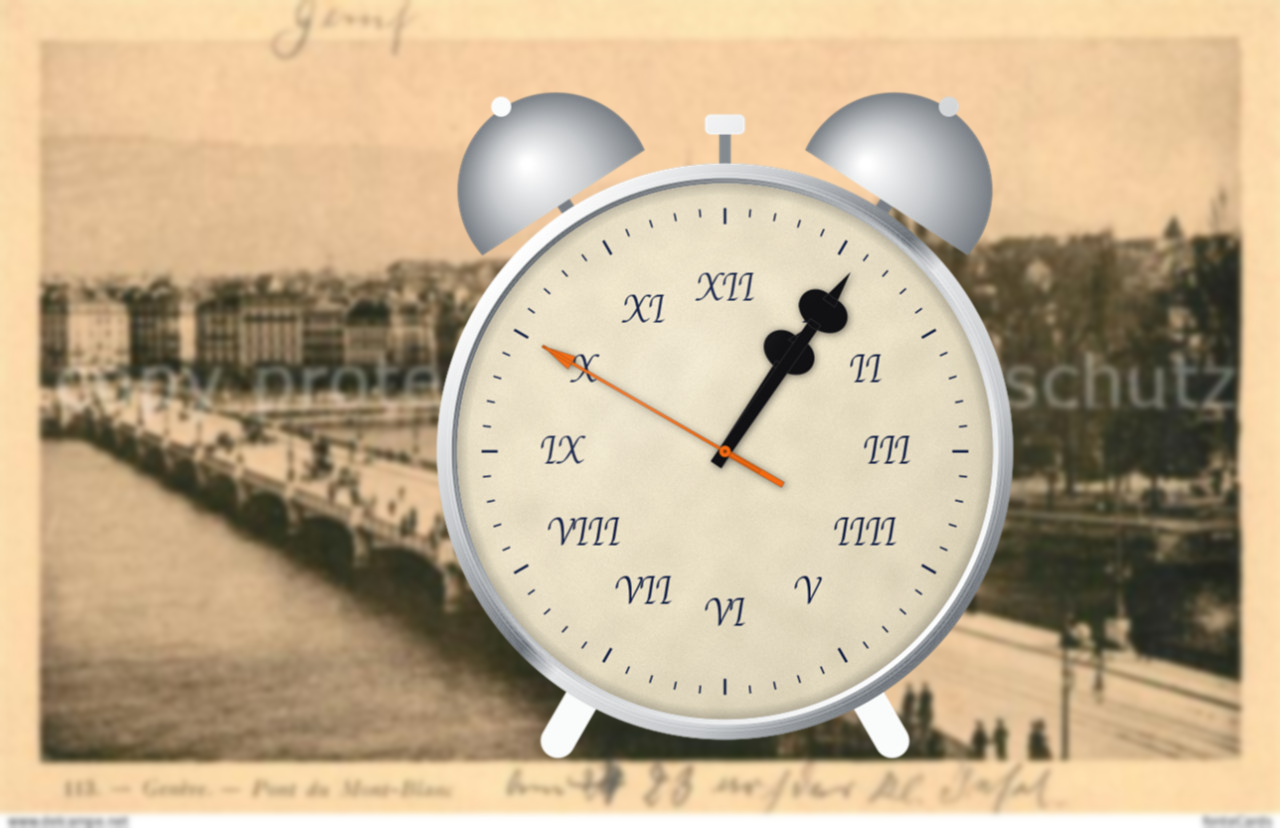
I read 1,05,50
